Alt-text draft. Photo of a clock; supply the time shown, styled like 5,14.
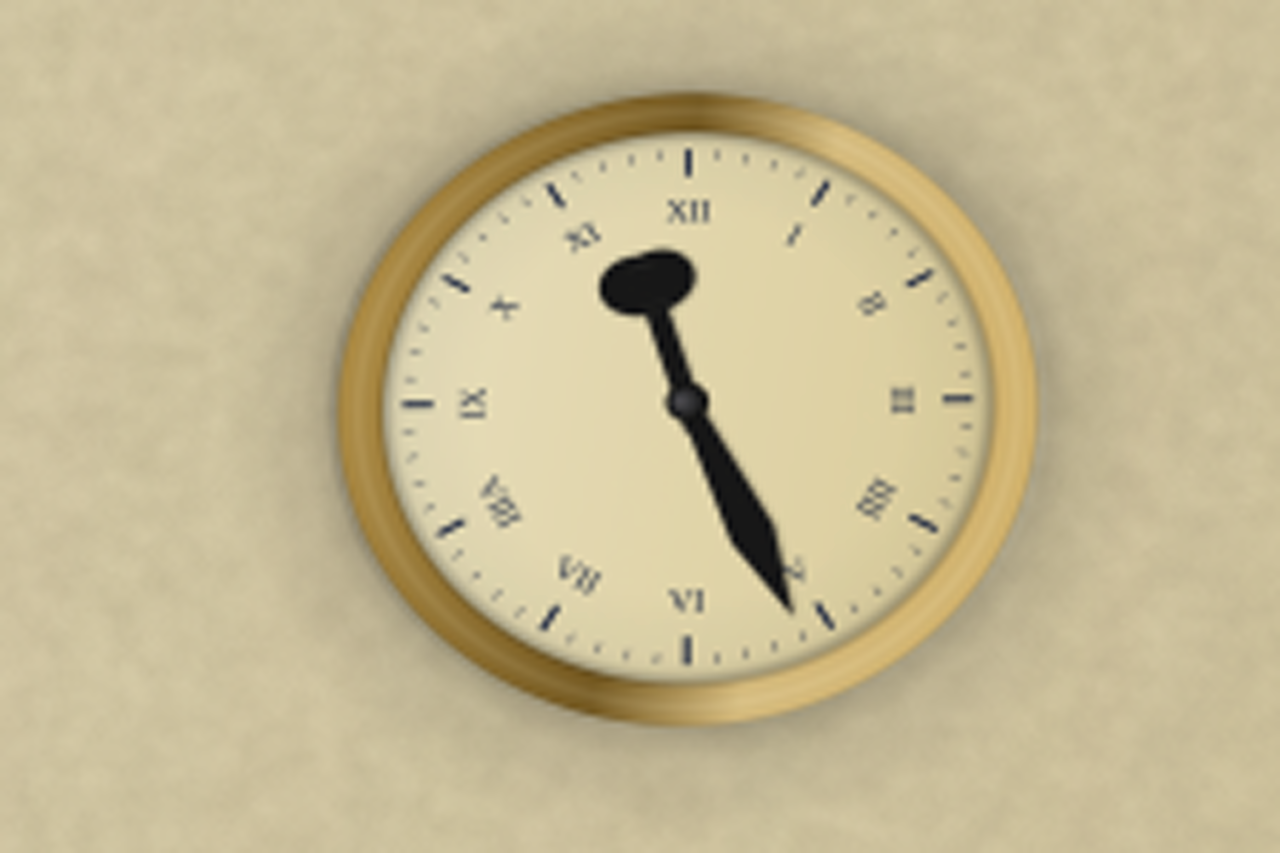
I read 11,26
